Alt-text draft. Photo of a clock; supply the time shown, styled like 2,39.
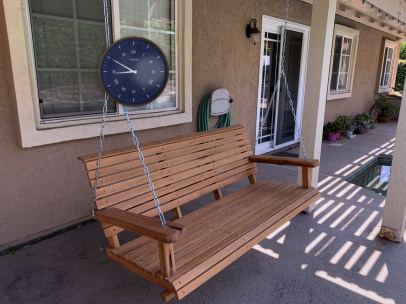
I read 8,50
